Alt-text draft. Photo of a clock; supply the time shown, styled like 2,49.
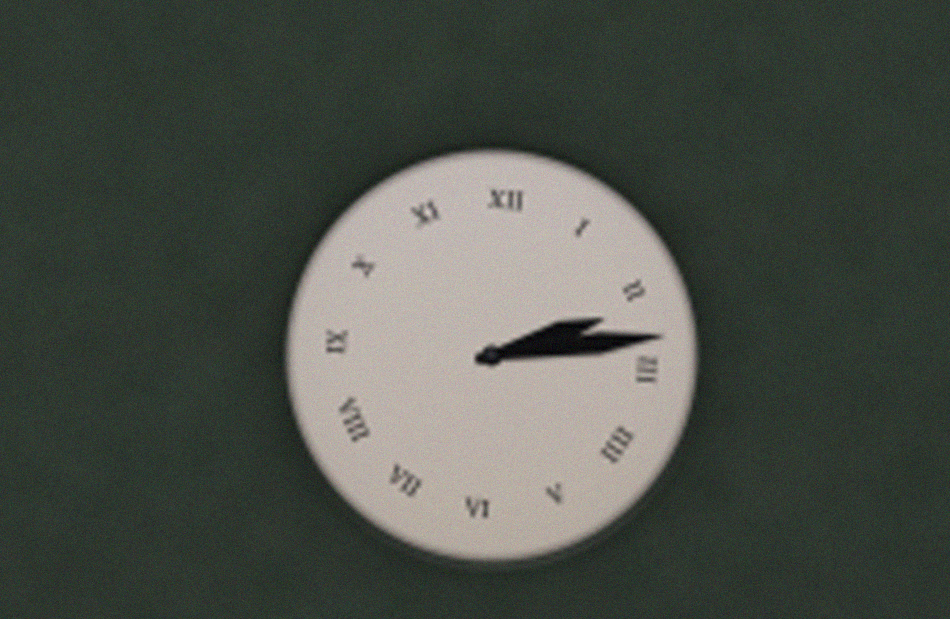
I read 2,13
